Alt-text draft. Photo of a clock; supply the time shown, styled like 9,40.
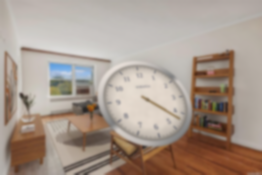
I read 4,22
